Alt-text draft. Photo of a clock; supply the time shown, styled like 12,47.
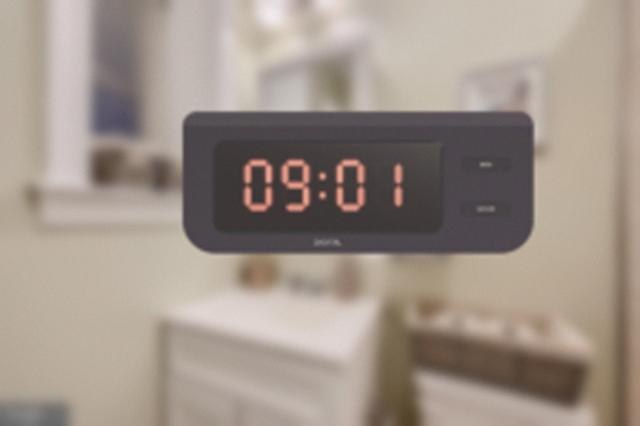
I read 9,01
